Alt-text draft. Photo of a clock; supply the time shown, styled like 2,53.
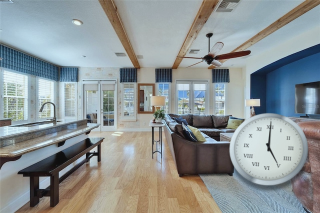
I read 5,00
